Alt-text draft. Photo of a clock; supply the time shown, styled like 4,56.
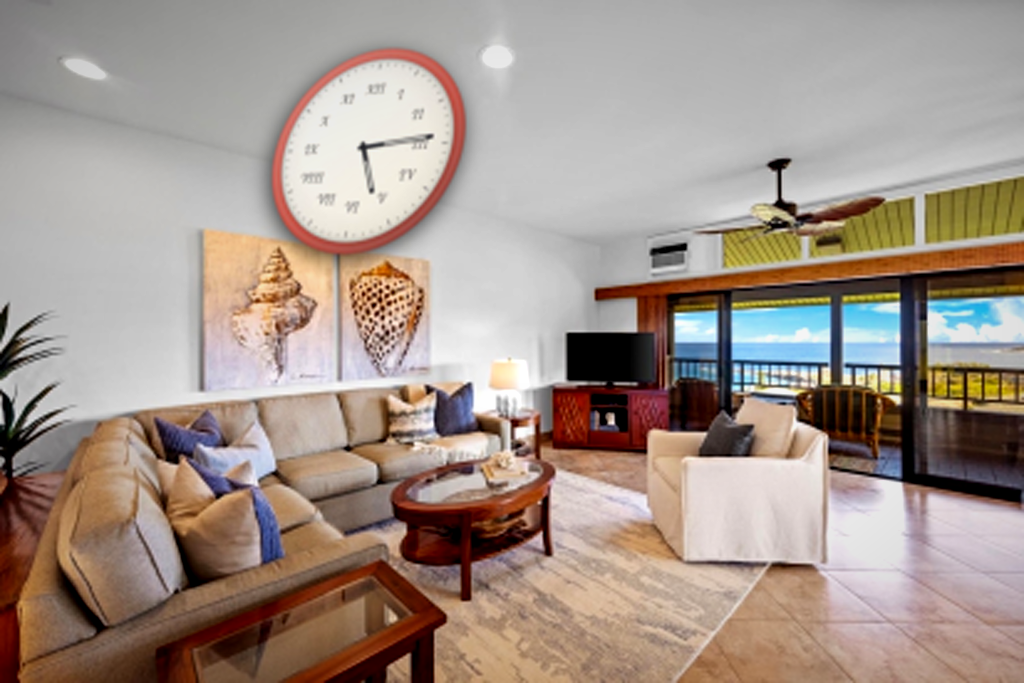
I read 5,14
